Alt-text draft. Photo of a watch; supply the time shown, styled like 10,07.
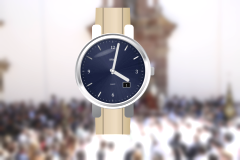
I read 4,02
